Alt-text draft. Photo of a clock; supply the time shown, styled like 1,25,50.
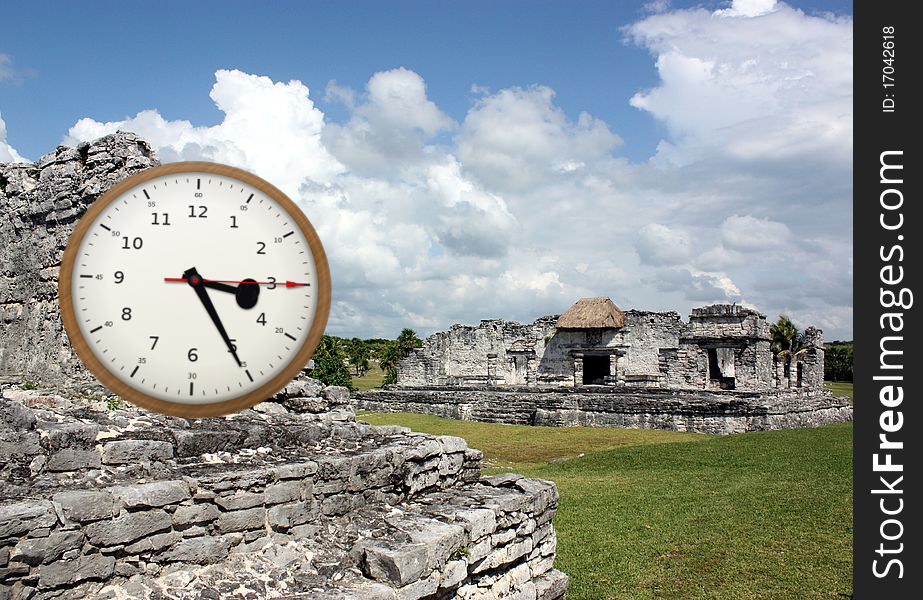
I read 3,25,15
